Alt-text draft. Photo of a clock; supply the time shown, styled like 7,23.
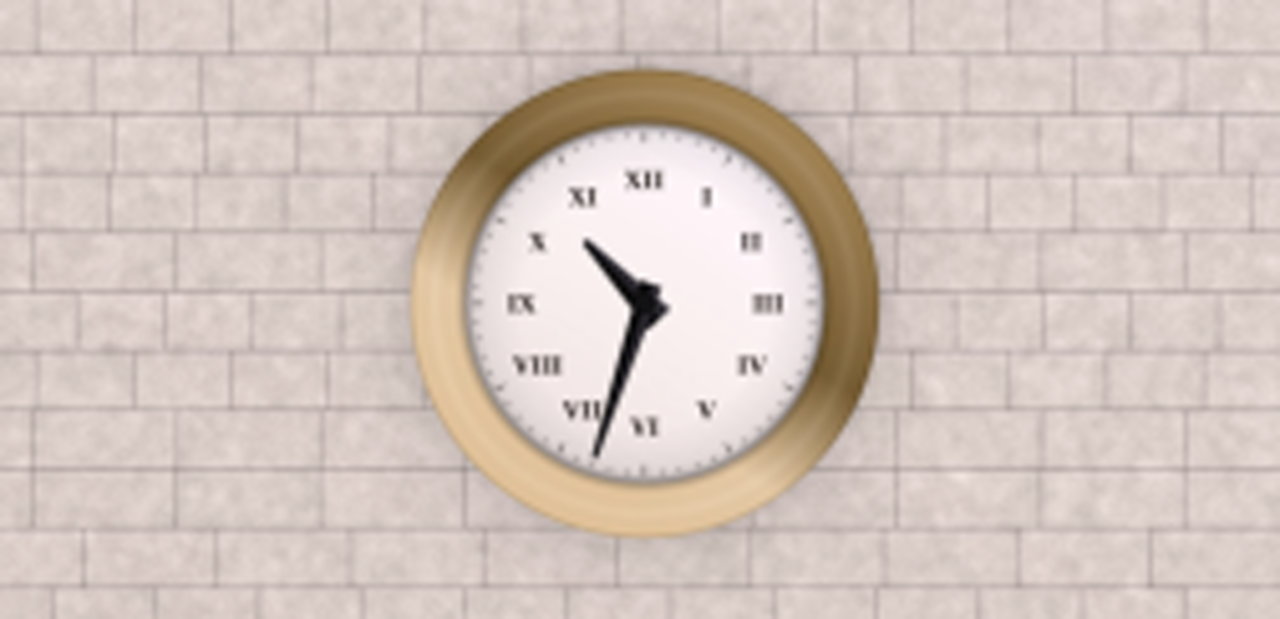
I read 10,33
